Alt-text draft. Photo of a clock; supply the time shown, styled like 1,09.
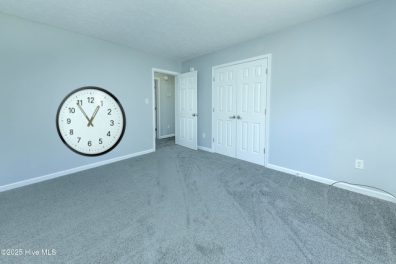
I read 12,54
